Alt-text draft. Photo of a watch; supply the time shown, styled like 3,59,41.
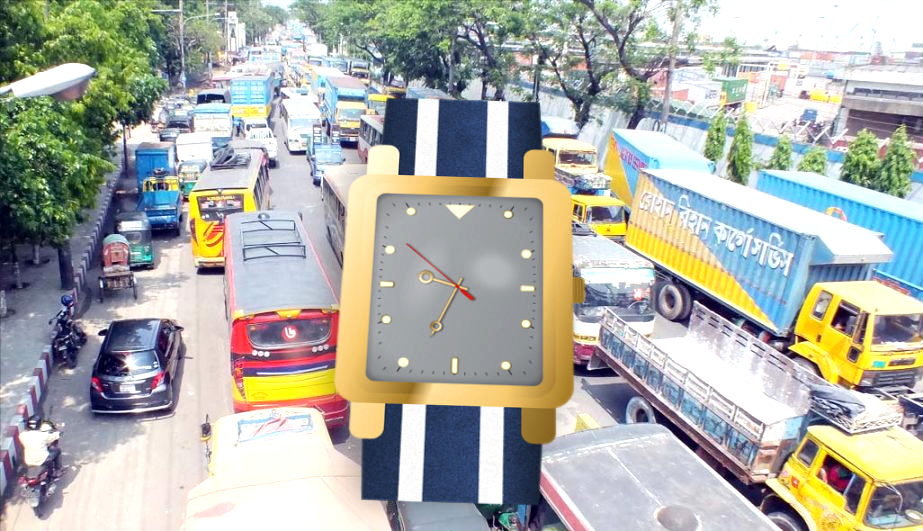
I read 9,33,52
